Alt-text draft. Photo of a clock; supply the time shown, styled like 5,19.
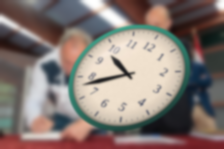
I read 9,38
